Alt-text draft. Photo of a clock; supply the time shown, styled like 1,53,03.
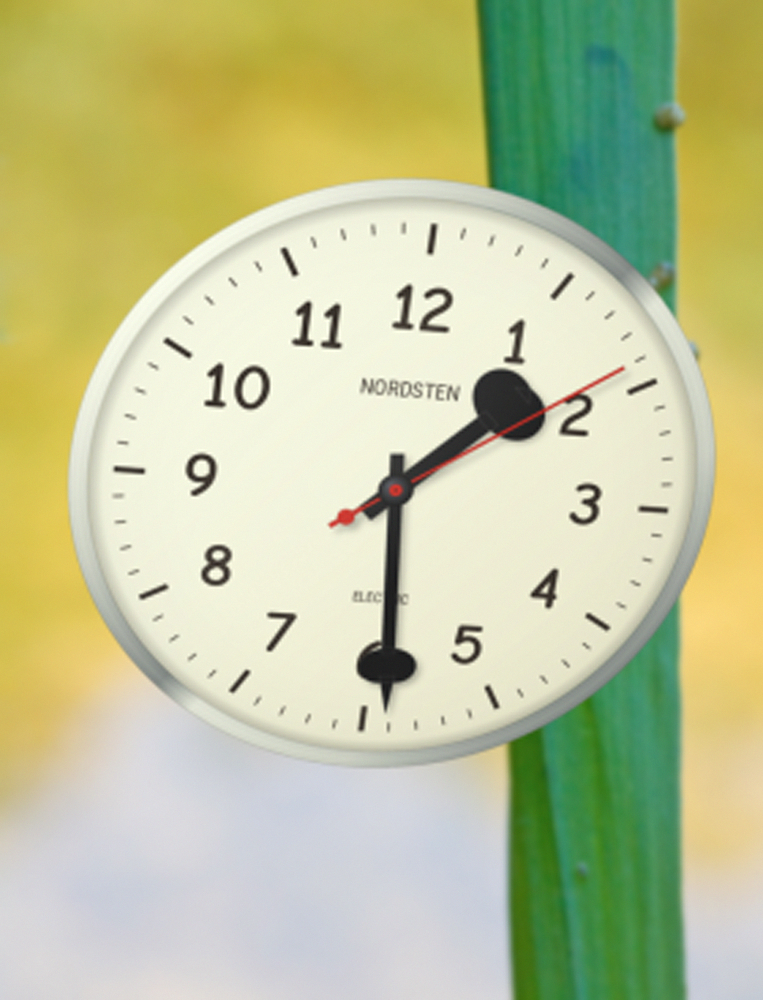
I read 1,29,09
